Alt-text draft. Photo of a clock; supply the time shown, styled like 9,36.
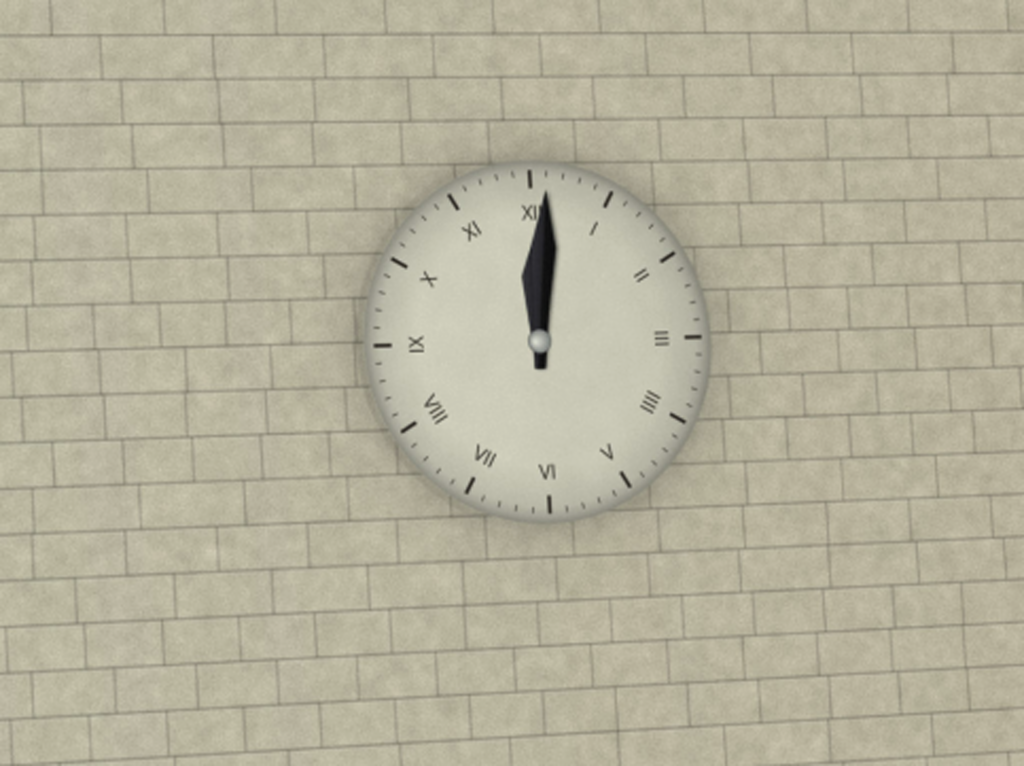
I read 12,01
